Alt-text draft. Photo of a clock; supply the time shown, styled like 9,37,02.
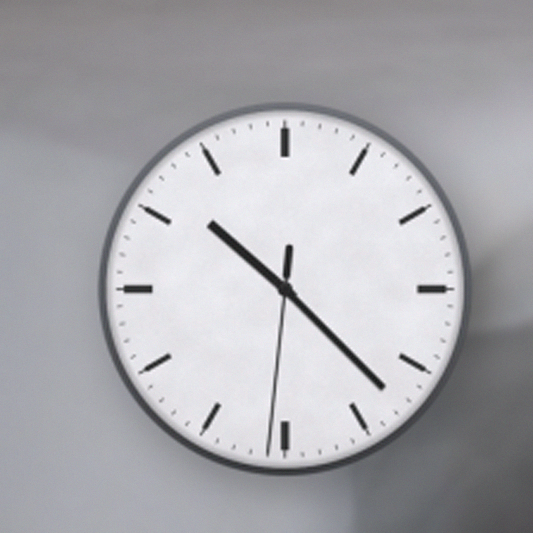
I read 10,22,31
